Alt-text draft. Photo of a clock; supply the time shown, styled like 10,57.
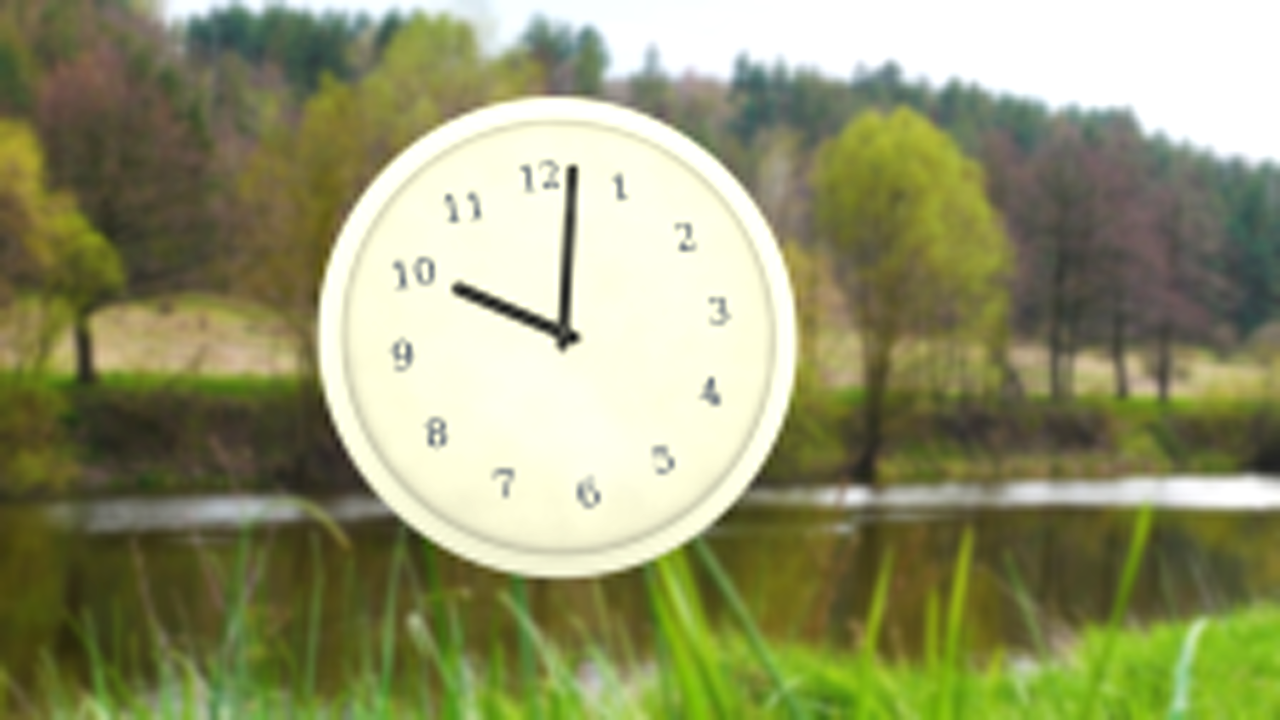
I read 10,02
